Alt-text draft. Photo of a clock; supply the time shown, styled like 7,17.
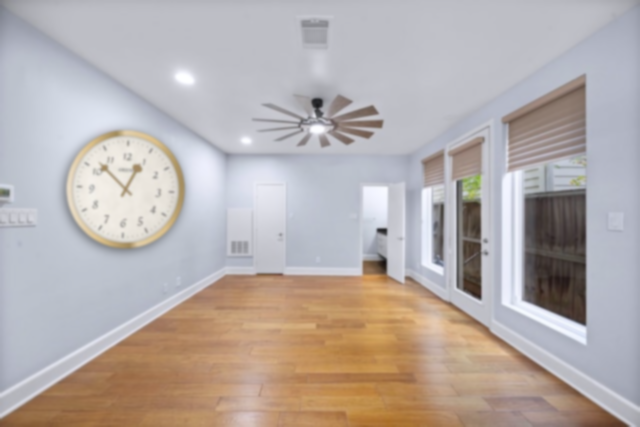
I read 12,52
